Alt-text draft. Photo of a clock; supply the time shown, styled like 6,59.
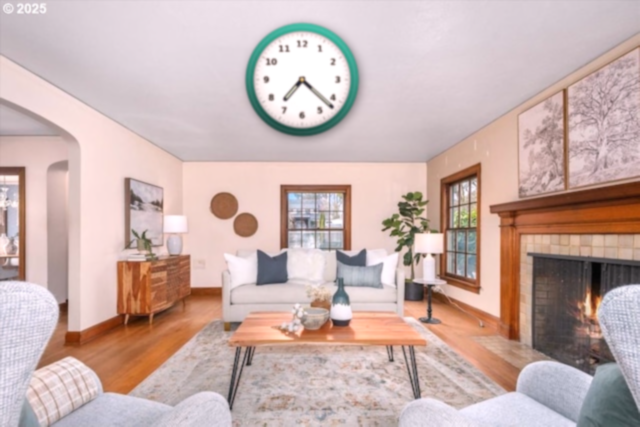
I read 7,22
